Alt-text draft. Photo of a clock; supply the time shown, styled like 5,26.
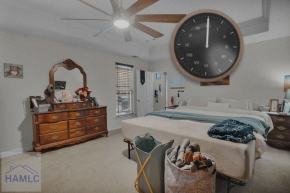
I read 12,00
